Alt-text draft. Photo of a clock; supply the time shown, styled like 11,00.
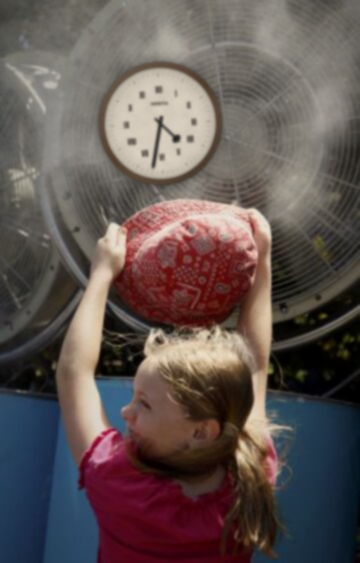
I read 4,32
